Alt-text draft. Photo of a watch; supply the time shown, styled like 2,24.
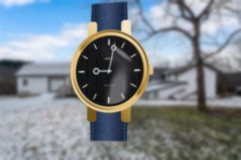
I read 9,02
